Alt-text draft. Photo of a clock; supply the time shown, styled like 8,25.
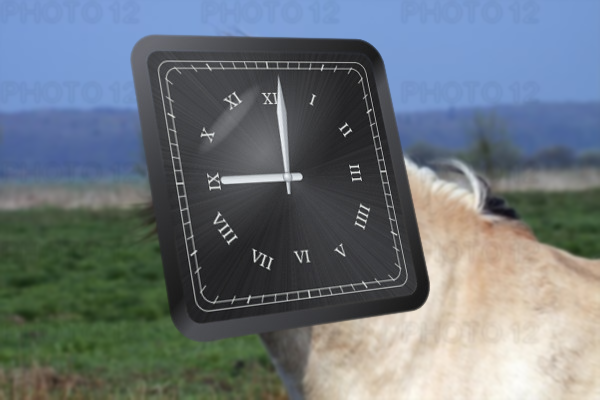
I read 9,01
